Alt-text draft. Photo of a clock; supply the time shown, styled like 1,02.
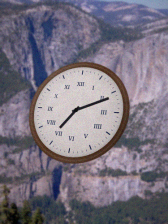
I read 7,11
